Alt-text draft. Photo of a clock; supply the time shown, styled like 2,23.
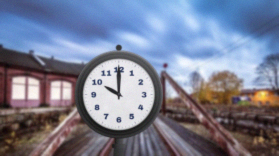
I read 10,00
